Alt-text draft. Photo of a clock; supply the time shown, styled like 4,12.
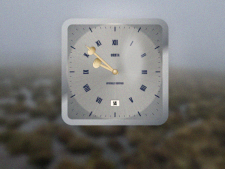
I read 9,52
